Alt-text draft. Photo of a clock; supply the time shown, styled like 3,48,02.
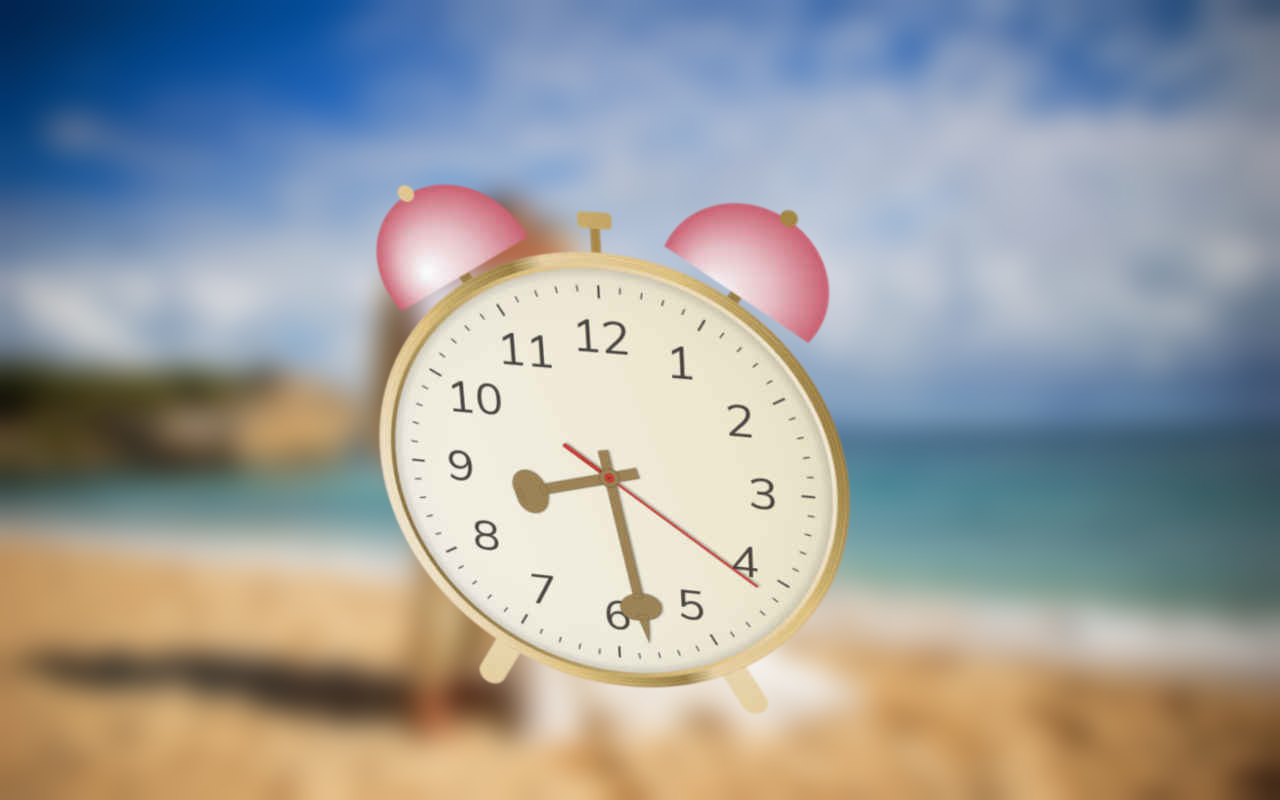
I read 8,28,21
